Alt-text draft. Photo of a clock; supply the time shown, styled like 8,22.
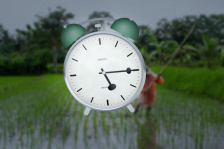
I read 5,15
